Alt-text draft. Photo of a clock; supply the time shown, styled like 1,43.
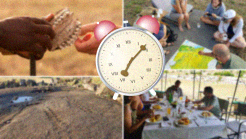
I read 7,08
